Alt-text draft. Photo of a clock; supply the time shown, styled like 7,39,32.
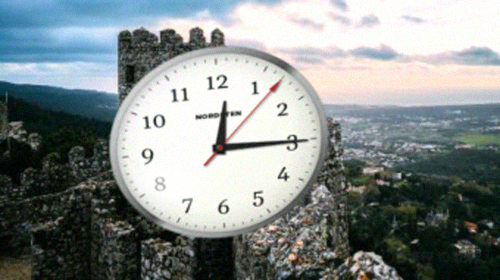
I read 12,15,07
